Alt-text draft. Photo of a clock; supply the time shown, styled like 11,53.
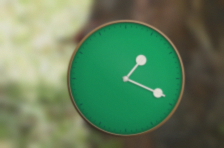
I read 1,19
